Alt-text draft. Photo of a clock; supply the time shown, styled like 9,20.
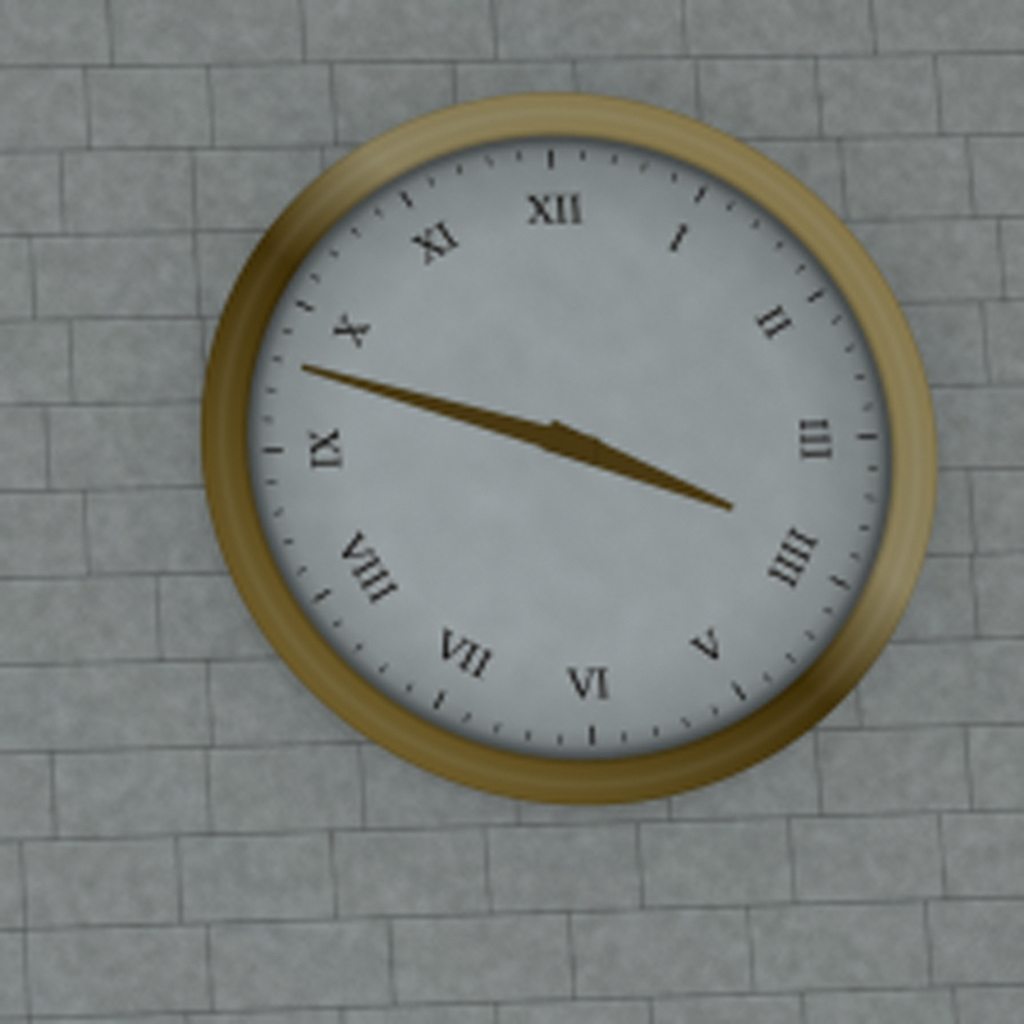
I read 3,48
